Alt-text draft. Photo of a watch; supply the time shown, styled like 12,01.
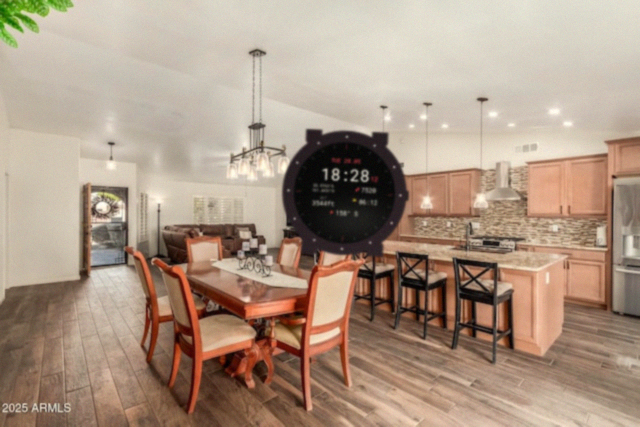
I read 18,28
